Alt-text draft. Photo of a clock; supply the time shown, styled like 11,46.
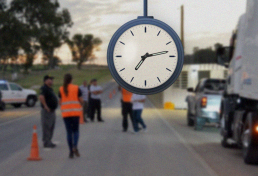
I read 7,13
